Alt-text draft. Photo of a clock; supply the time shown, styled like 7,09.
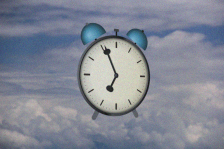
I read 6,56
